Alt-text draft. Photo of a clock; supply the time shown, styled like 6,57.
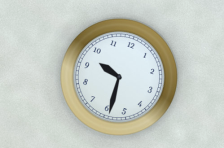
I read 9,29
